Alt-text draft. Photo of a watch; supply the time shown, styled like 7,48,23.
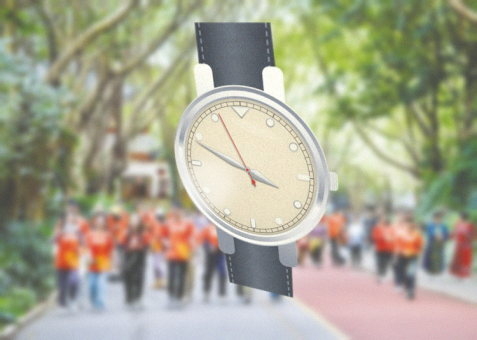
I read 3,48,56
